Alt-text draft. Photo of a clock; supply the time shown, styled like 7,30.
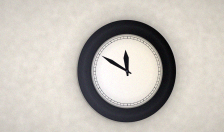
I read 11,50
